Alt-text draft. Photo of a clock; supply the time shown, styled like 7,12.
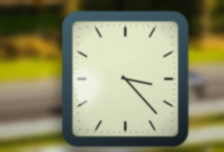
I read 3,23
